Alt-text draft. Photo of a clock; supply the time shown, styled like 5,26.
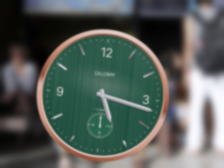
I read 5,17
